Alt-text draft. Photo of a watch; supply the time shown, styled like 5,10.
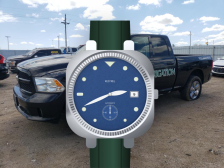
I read 2,41
